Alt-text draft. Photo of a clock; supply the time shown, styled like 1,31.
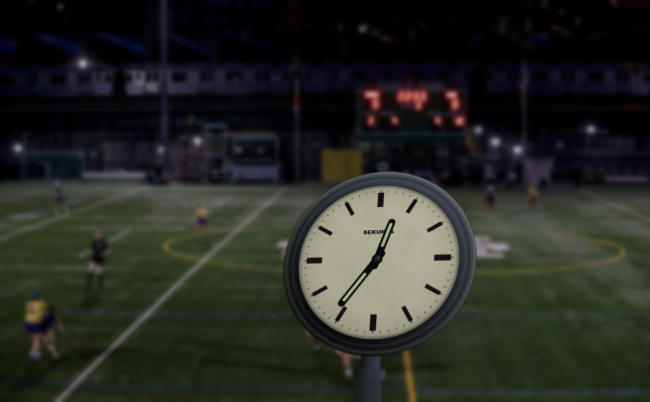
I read 12,36
